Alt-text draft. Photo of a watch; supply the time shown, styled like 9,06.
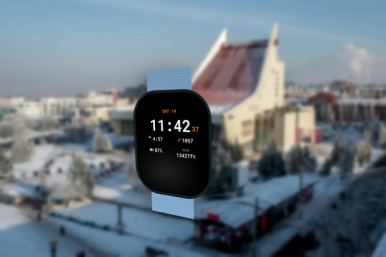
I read 11,42
